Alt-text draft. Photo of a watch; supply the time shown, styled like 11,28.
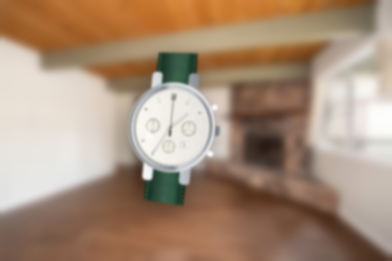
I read 1,35
